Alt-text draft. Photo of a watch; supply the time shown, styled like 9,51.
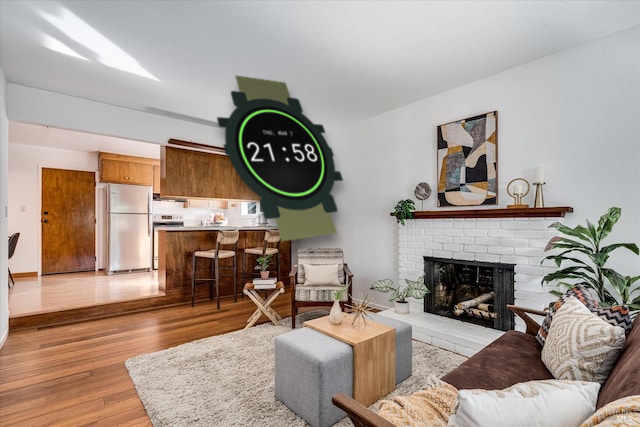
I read 21,58
